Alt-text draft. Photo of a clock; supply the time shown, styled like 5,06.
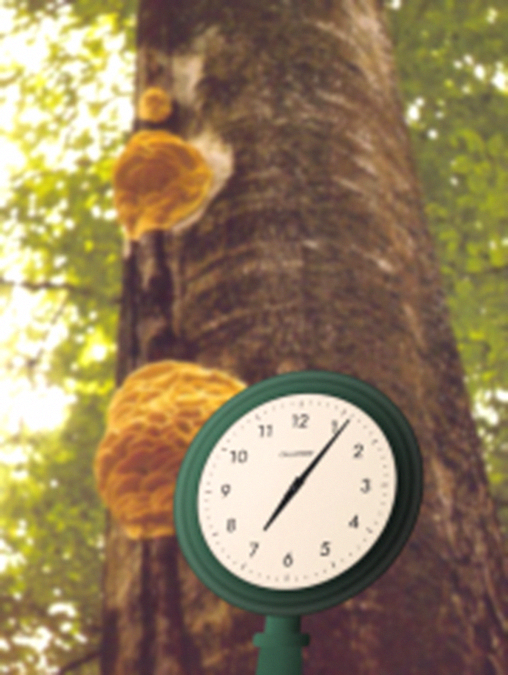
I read 7,06
